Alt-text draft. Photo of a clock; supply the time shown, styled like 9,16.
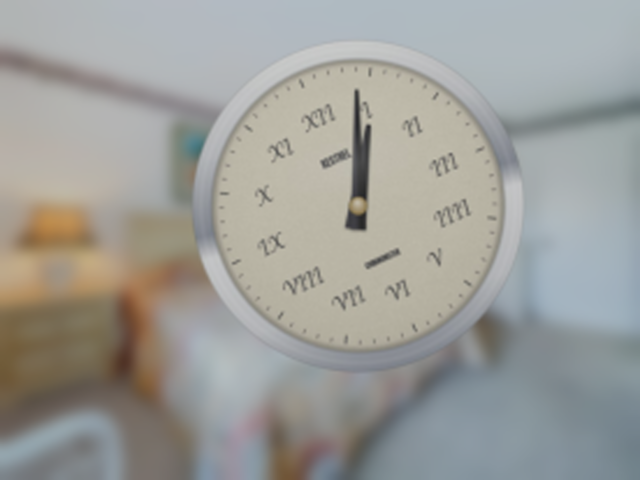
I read 1,04
